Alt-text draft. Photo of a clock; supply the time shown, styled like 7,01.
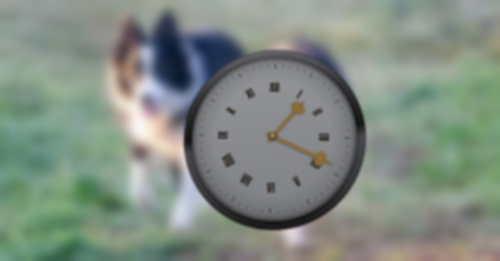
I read 1,19
